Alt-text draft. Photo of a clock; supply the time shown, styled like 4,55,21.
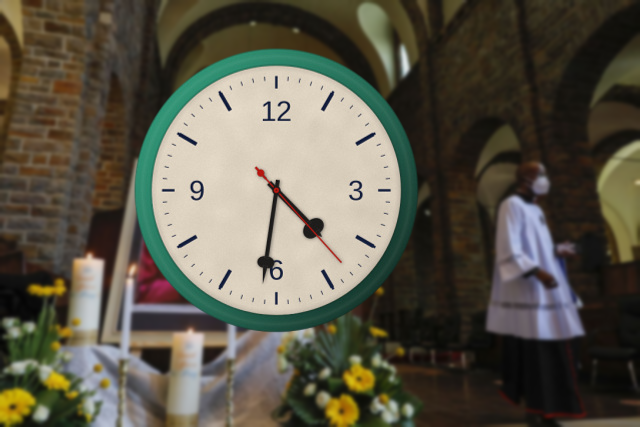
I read 4,31,23
